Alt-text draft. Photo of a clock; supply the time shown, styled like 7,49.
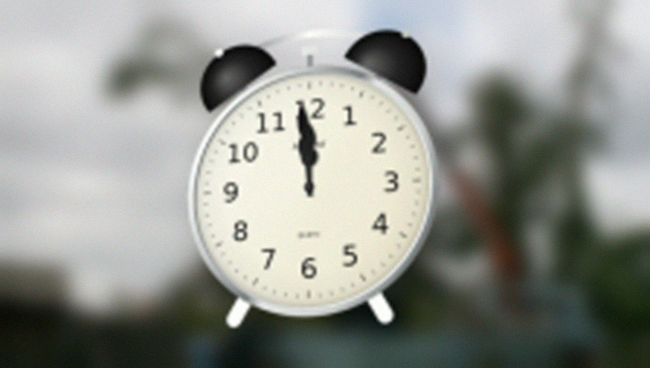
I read 11,59
